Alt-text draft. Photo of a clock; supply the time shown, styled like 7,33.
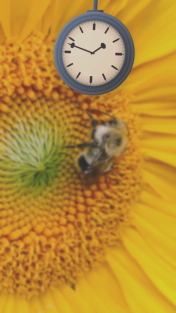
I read 1,48
